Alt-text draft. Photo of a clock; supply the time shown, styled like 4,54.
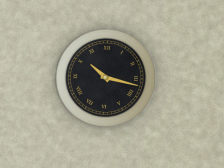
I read 10,17
